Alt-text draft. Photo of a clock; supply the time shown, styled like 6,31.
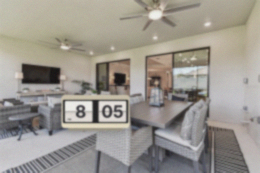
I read 8,05
